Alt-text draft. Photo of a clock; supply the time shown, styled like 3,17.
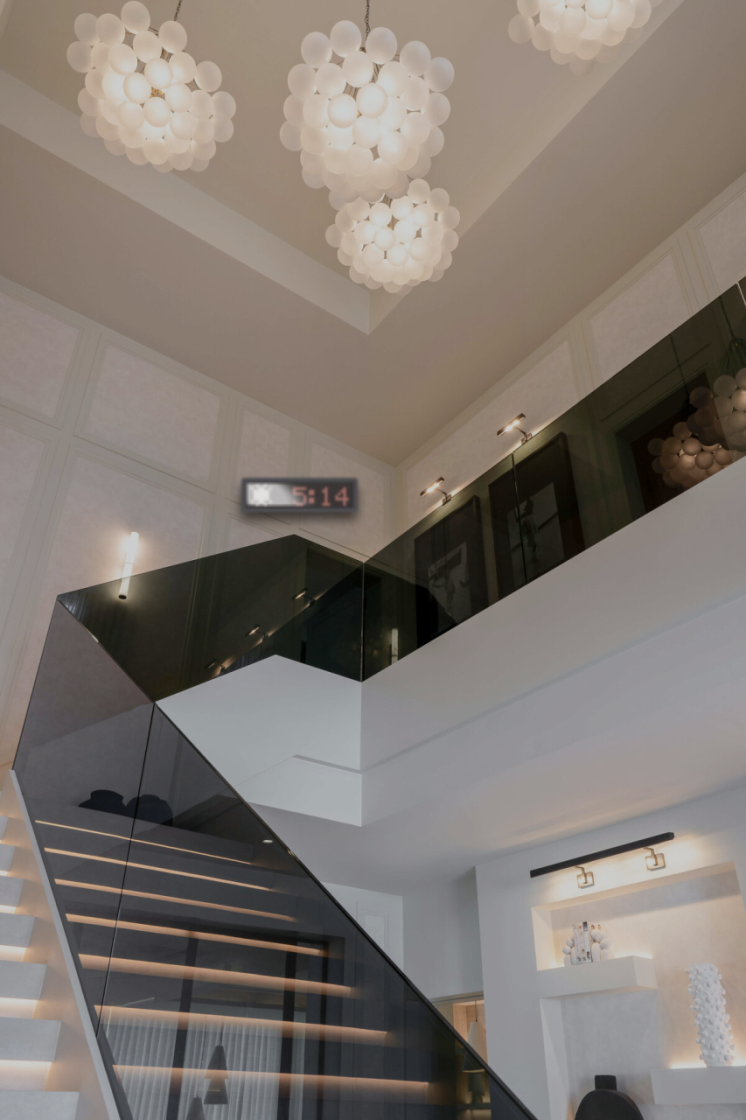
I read 5,14
